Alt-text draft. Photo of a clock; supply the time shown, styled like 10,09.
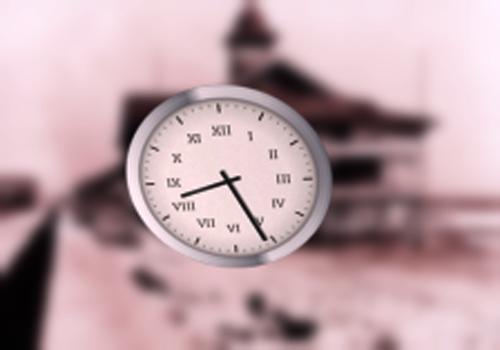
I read 8,26
